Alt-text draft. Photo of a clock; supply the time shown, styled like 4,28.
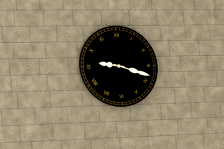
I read 9,18
